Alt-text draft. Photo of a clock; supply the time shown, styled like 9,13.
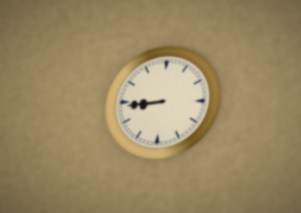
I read 8,44
